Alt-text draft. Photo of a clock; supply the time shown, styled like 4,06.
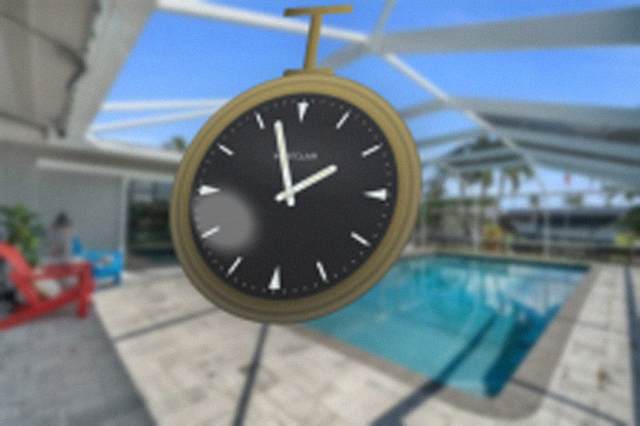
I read 1,57
